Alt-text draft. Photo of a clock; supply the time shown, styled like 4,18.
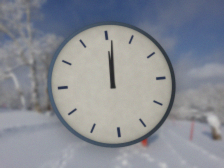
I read 12,01
